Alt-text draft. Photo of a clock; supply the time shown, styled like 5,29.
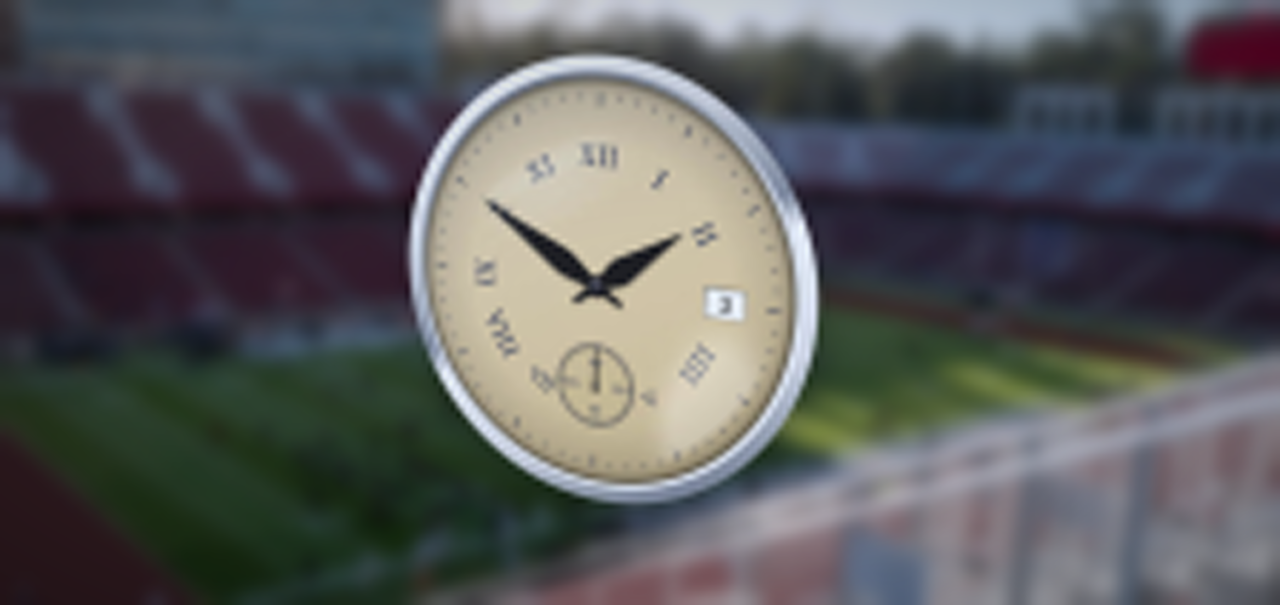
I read 1,50
